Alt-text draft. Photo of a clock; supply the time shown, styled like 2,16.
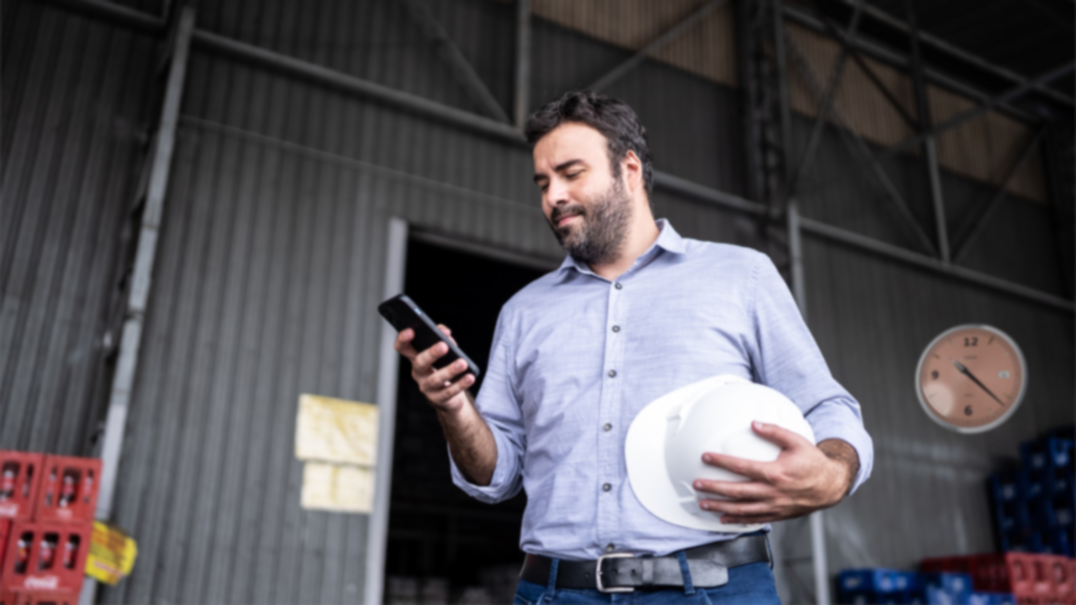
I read 10,22
